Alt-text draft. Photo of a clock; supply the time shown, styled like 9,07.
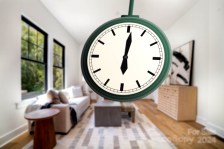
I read 6,01
